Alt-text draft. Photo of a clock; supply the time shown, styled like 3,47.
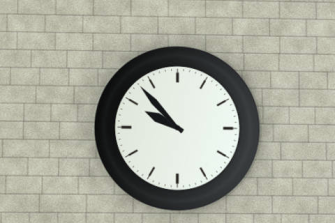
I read 9,53
